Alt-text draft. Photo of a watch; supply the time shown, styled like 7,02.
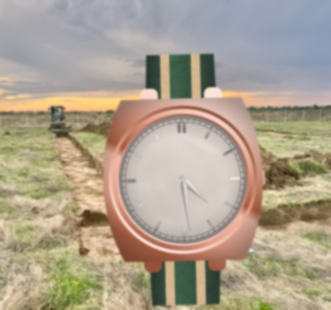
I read 4,29
